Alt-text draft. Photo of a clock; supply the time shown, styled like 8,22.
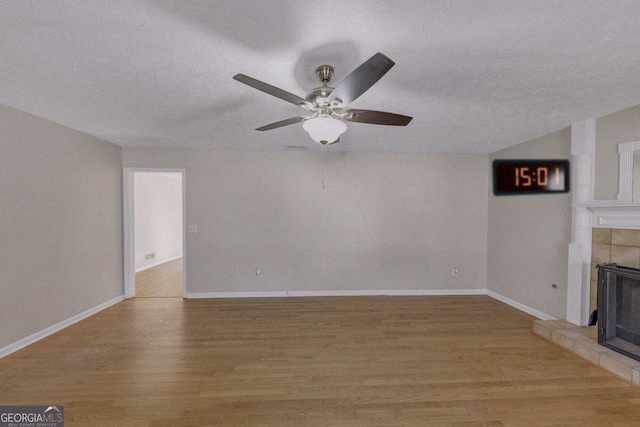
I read 15,01
